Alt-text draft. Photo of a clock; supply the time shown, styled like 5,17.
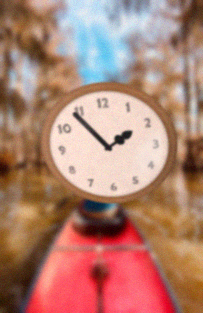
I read 1,54
